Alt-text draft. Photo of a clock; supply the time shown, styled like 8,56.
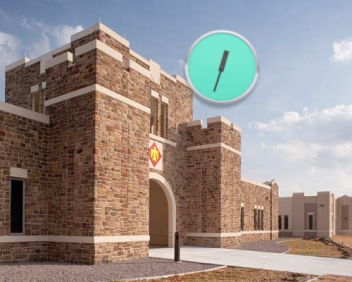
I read 12,33
